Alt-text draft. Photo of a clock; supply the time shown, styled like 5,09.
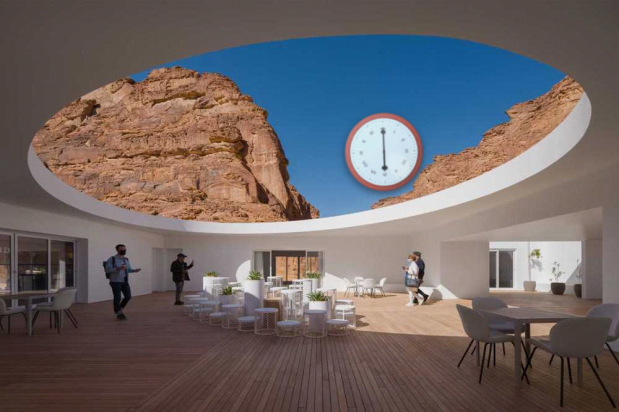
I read 6,00
